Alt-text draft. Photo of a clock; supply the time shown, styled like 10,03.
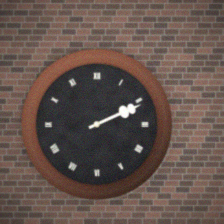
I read 2,11
